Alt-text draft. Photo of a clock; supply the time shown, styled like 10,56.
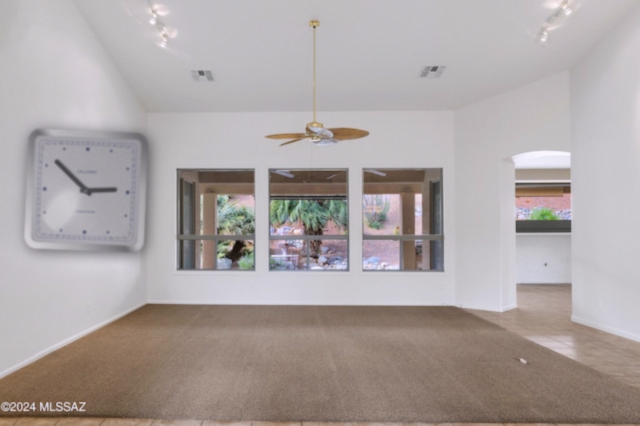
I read 2,52
